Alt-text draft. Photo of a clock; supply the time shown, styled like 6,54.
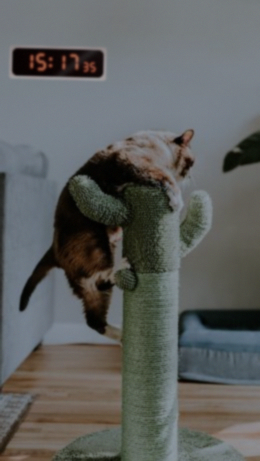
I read 15,17
